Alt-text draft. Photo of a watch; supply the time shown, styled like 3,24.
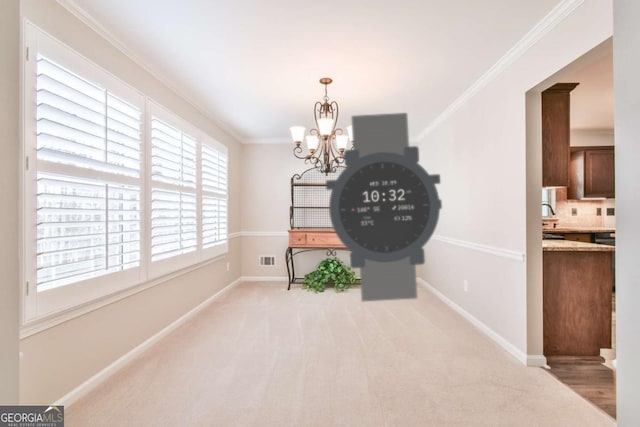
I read 10,32
